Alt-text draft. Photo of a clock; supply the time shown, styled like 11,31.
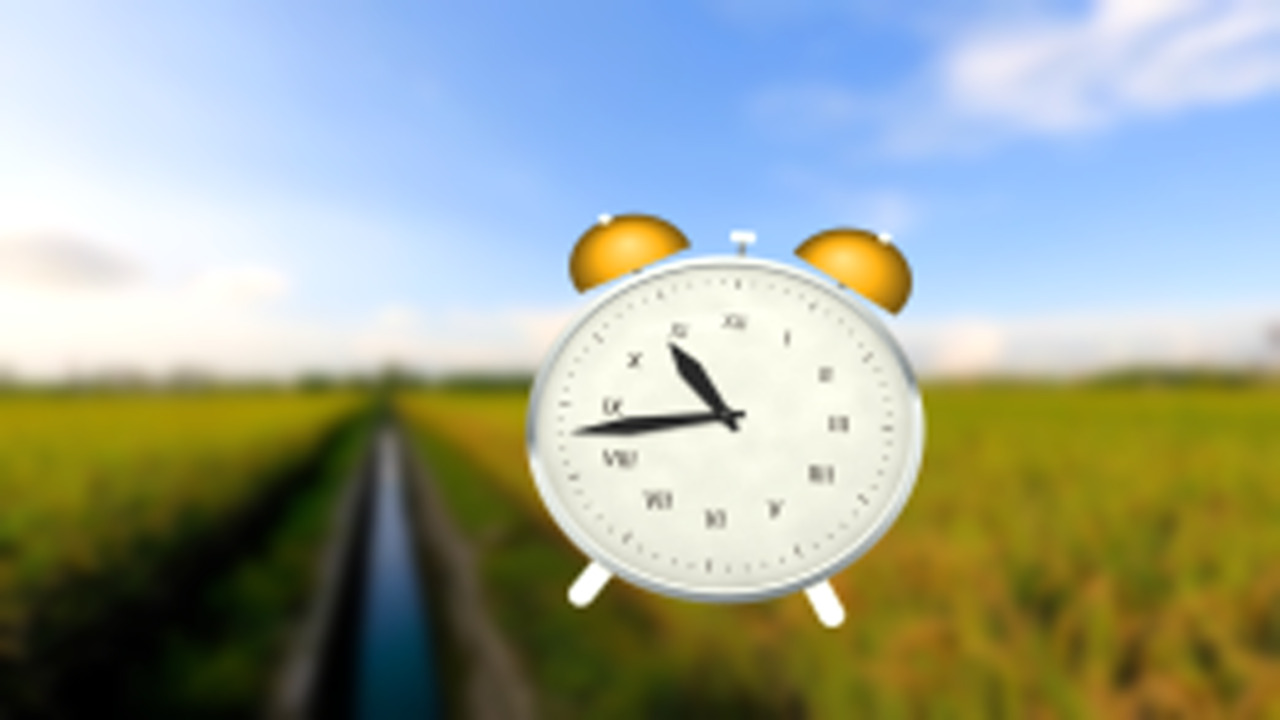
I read 10,43
